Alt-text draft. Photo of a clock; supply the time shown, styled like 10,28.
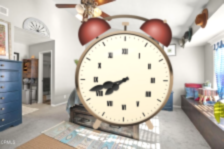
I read 7,42
